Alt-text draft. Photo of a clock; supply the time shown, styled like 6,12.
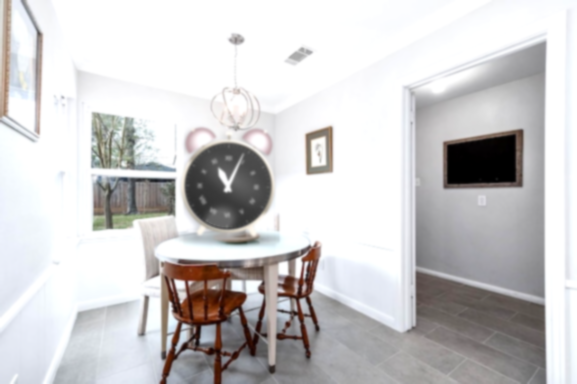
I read 11,04
